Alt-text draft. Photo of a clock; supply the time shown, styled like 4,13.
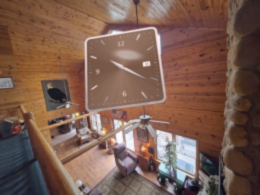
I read 10,21
